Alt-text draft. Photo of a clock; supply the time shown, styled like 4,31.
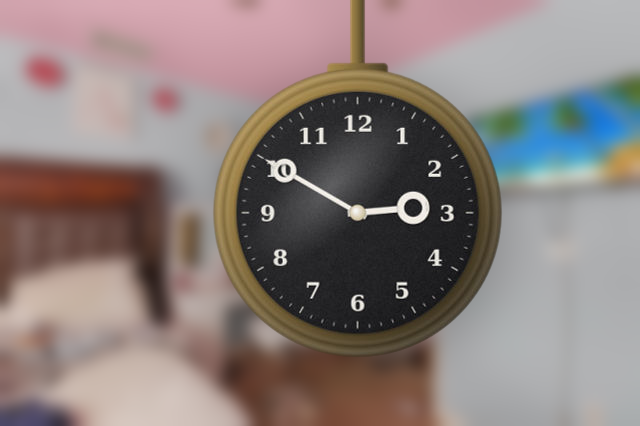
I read 2,50
